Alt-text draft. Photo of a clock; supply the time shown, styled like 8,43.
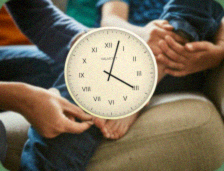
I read 4,03
